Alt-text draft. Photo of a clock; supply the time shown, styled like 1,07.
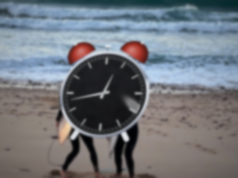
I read 12,43
